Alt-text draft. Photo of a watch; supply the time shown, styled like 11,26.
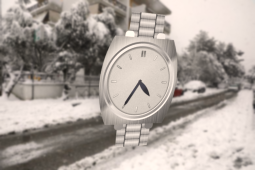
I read 4,35
